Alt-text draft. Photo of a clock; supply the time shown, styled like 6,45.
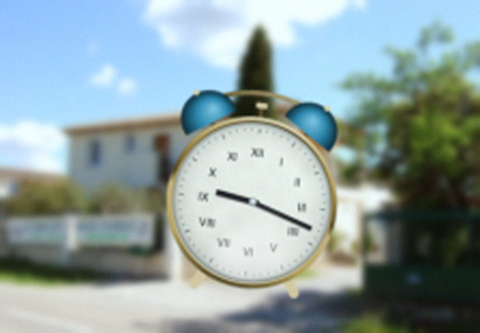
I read 9,18
